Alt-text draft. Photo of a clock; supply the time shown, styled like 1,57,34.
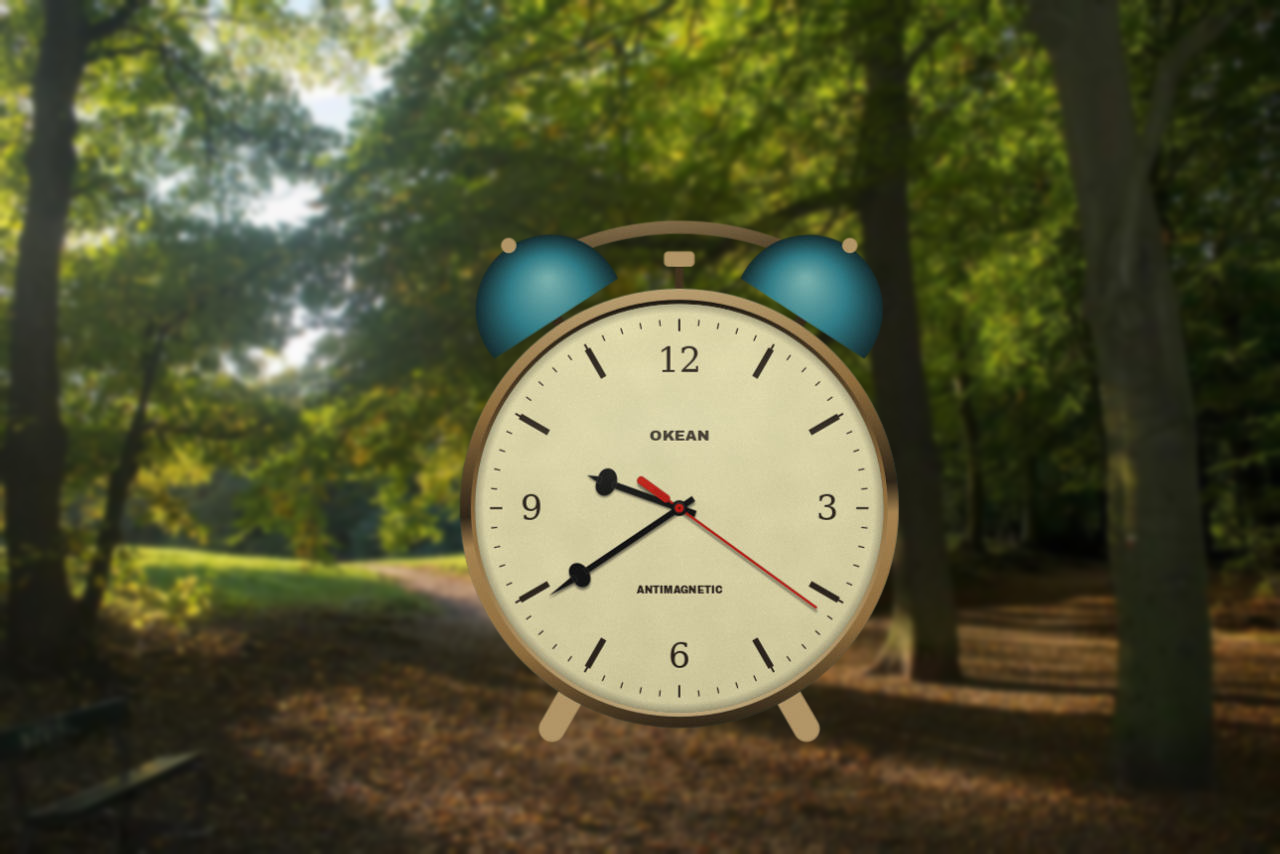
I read 9,39,21
